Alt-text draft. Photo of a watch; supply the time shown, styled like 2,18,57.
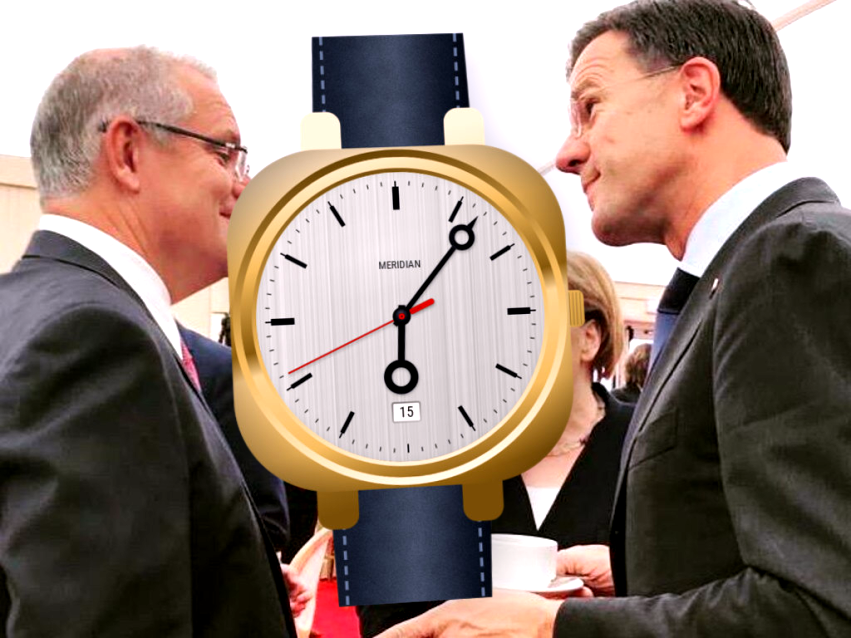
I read 6,06,41
